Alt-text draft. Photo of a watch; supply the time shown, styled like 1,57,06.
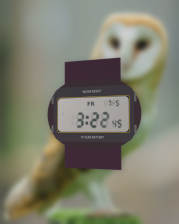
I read 3,22,45
